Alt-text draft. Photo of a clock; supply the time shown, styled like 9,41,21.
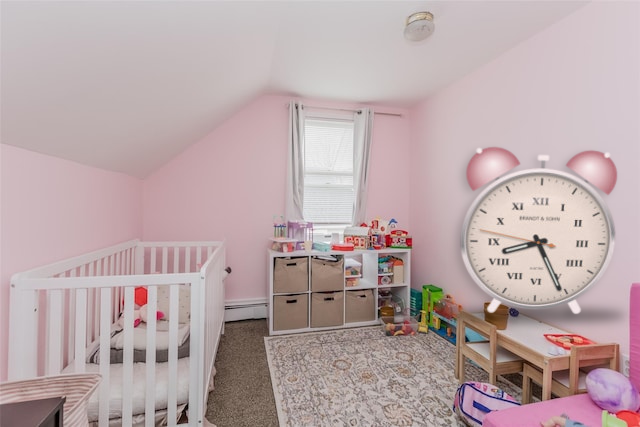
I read 8,25,47
